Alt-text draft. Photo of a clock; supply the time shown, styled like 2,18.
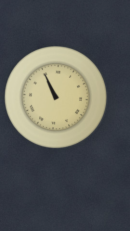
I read 10,55
